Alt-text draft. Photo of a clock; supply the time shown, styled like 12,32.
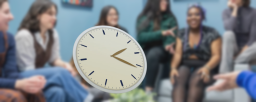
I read 2,21
